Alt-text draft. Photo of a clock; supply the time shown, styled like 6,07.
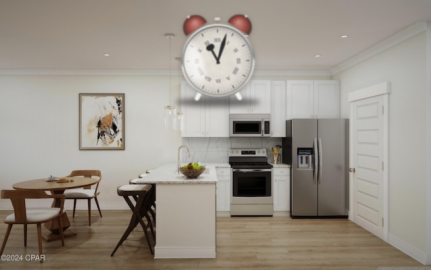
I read 11,03
